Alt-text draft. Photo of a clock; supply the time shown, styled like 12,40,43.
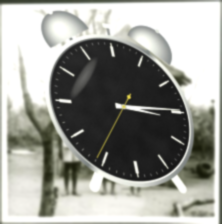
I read 3,14,36
